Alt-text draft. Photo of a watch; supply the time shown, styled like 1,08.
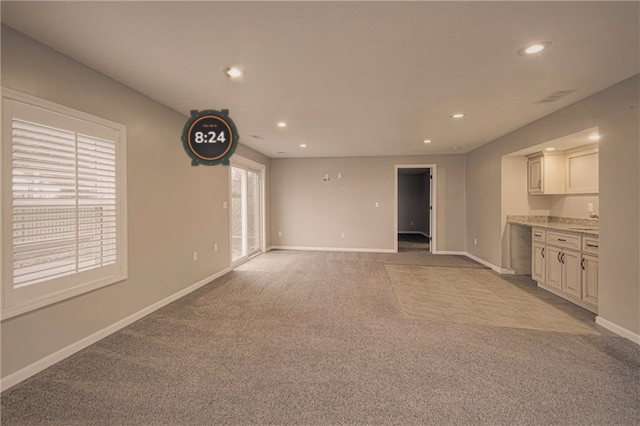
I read 8,24
